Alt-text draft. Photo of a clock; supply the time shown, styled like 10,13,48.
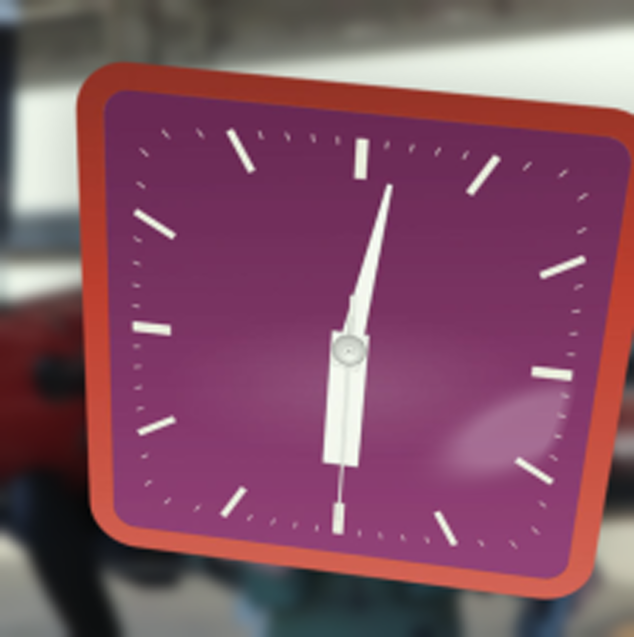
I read 6,01,30
